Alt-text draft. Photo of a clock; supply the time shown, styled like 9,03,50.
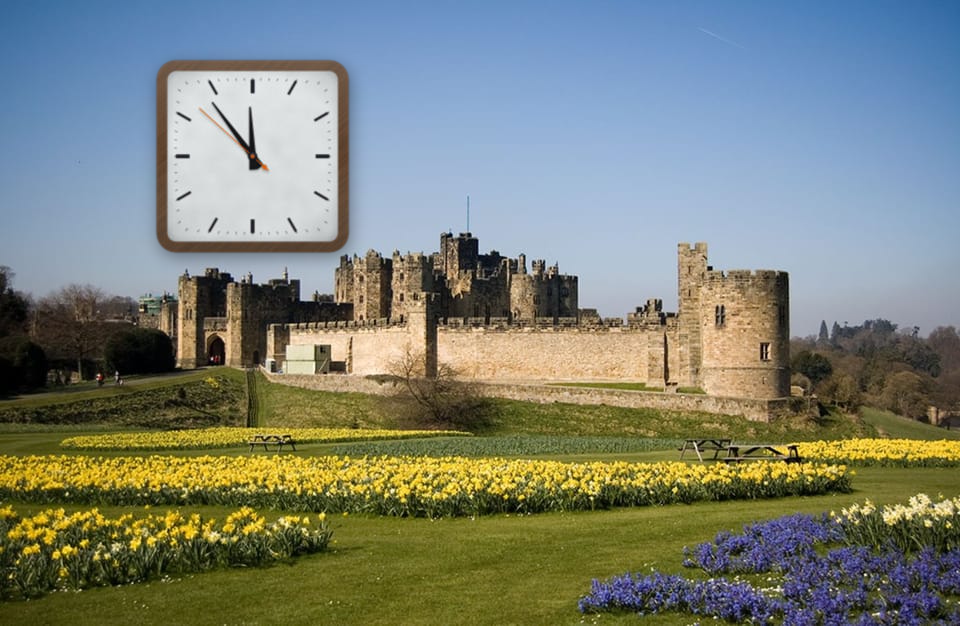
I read 11,53,52
